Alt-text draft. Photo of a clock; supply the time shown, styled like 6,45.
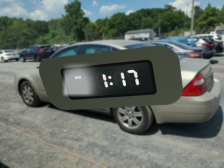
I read 1,17
